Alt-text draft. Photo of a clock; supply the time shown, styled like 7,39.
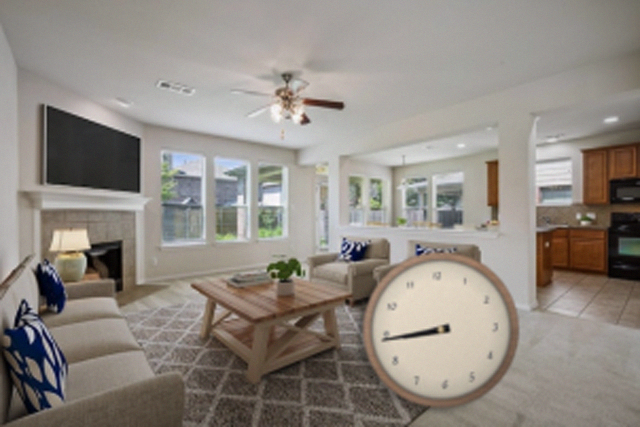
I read 8,44
